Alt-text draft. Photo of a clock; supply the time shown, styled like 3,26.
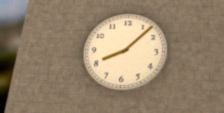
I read 8,07
